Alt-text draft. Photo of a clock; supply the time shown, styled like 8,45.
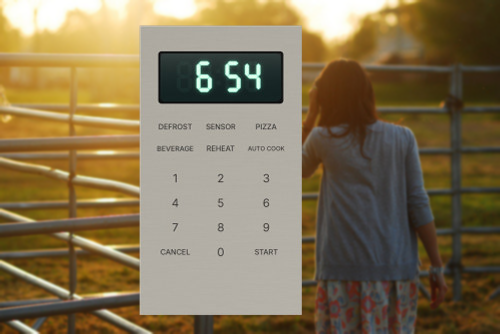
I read 6,54
